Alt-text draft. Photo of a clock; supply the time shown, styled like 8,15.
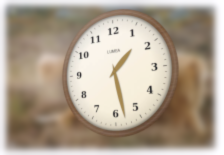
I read 1,28
